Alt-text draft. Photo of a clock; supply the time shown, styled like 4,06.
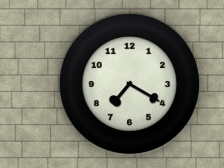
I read 7,20
